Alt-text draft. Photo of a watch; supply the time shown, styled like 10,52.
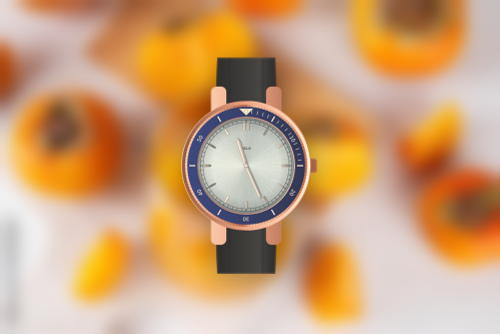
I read 11,26
